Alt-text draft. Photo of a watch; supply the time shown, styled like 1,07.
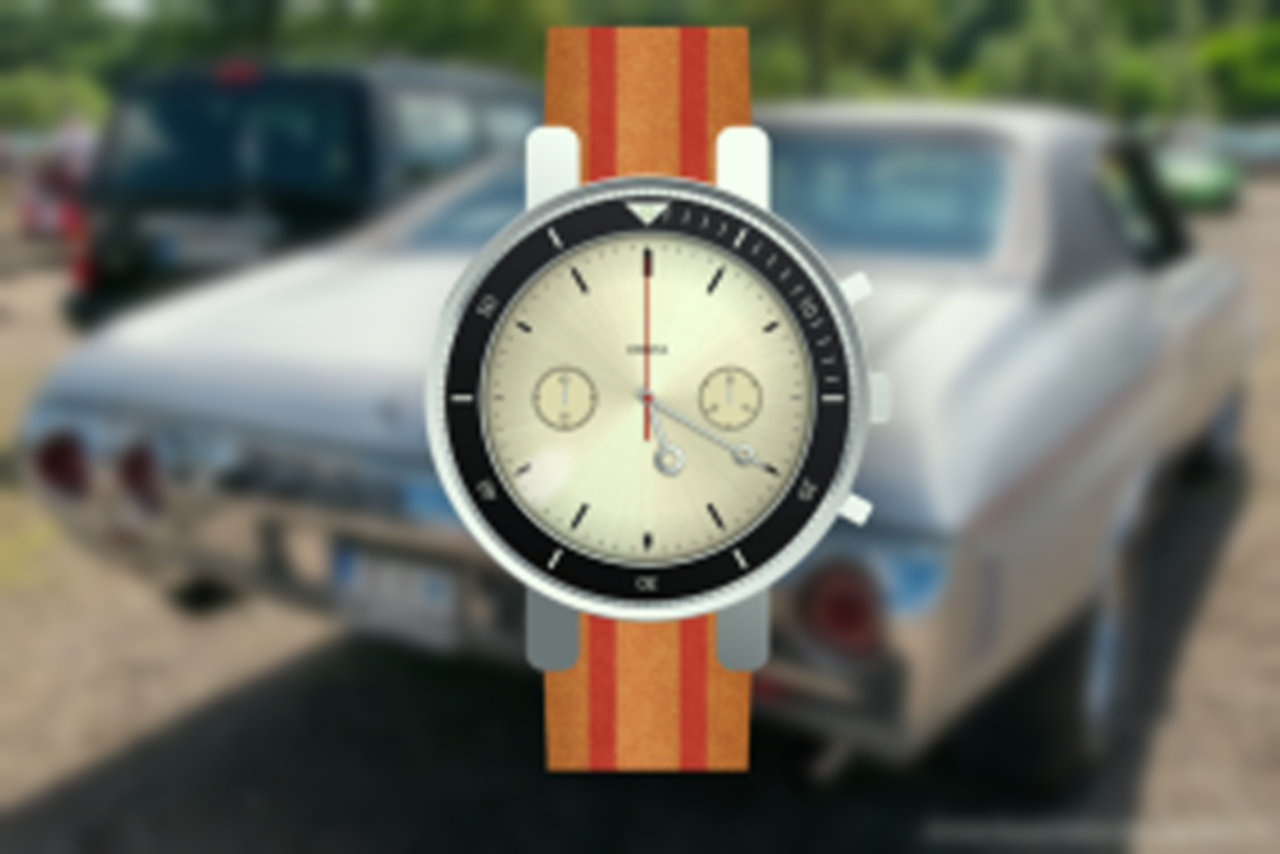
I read 5,20
